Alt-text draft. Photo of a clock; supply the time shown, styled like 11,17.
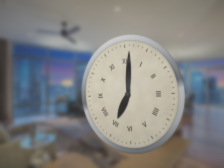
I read 7,01
